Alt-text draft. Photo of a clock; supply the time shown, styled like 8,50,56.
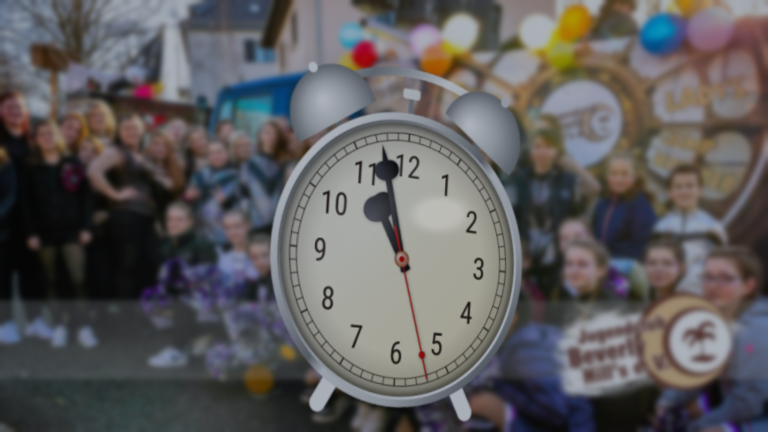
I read 10,57,27
